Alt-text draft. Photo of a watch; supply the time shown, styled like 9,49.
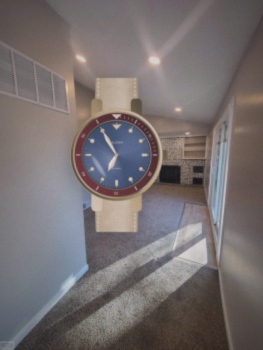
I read 6,55
